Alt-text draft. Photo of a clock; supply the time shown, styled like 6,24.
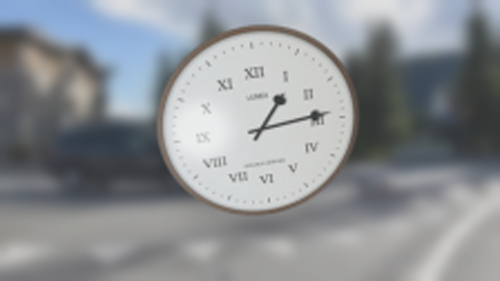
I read 1,14
